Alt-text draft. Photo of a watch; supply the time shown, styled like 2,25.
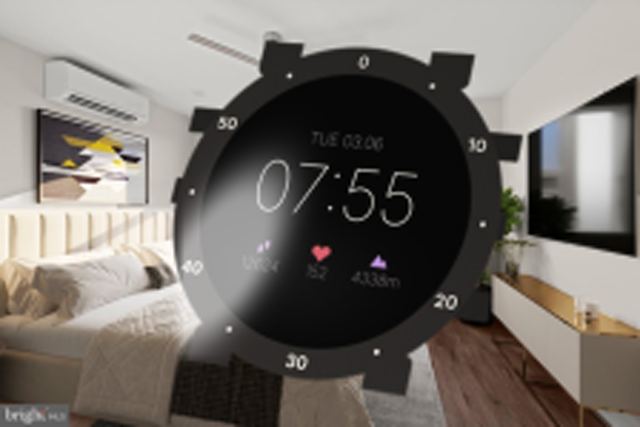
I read 7,55
